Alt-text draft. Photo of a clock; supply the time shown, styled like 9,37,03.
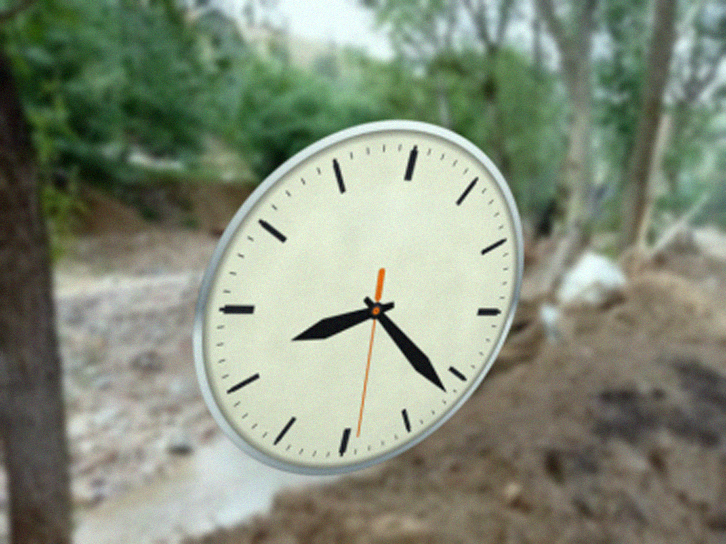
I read 8,21,29
